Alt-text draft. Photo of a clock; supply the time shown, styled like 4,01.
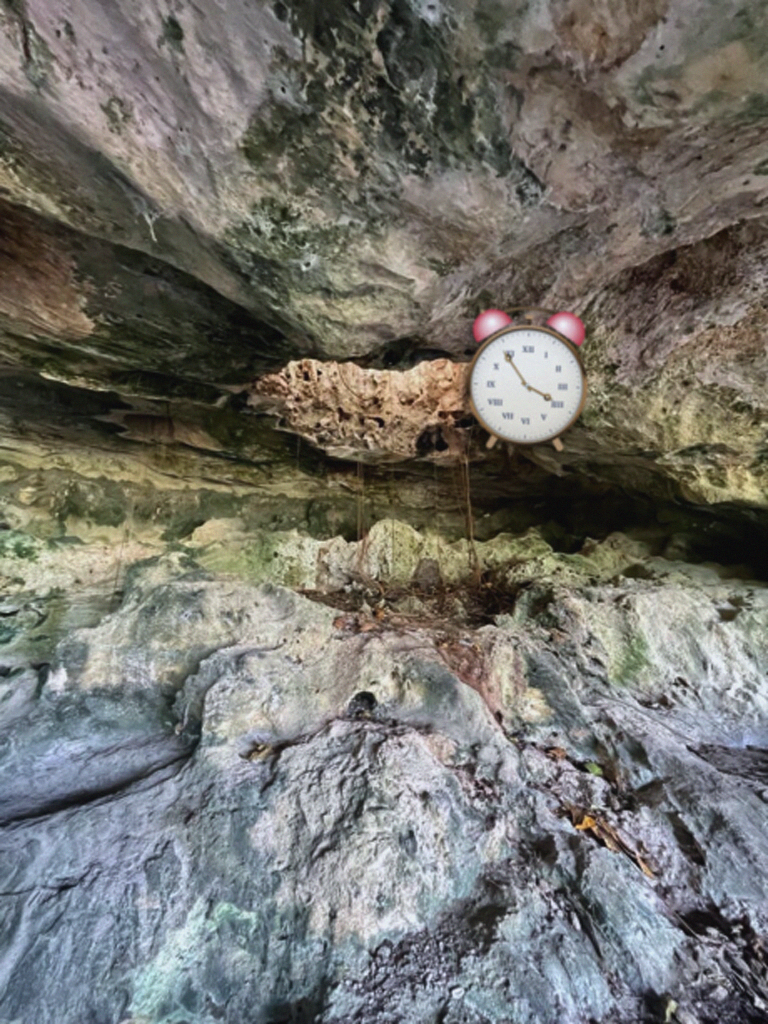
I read 3,54
